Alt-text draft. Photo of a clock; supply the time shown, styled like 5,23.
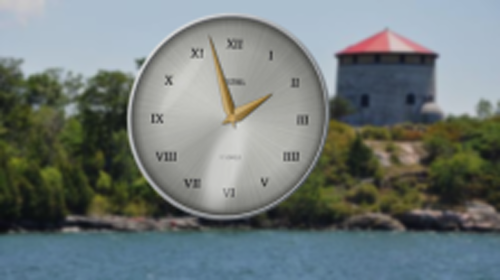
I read 1,57
